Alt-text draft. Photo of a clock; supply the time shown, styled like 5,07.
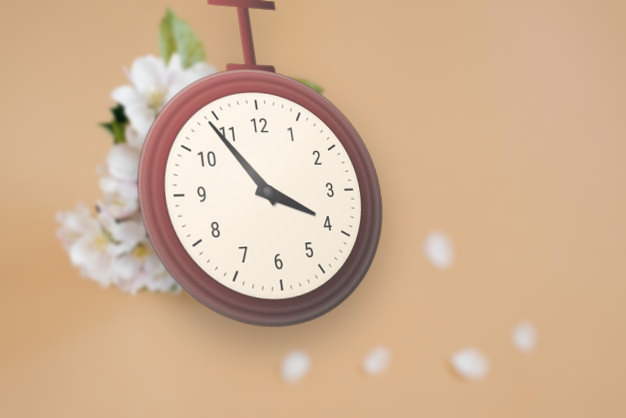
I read 3,54
